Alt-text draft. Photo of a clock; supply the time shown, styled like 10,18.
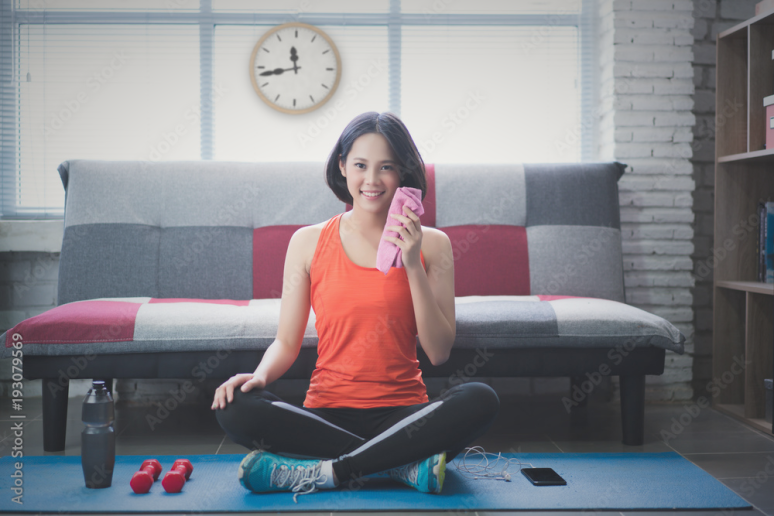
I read 11,43
